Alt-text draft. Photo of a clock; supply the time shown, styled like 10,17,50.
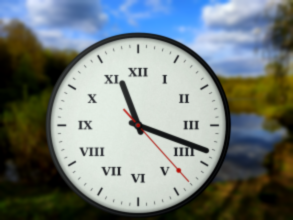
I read 11,18,23
